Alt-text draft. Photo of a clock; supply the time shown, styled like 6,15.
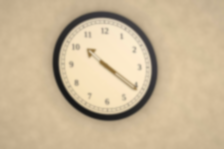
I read 10,21
